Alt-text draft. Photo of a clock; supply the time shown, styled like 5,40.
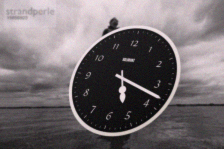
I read 5,18
